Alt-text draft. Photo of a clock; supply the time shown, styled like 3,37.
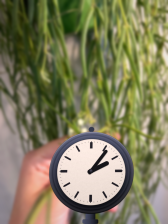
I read 2,06
